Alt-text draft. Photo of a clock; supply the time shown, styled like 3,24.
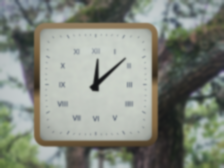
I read 12,08
